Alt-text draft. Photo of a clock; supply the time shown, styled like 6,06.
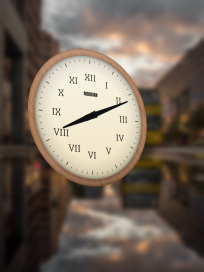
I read 8,11
